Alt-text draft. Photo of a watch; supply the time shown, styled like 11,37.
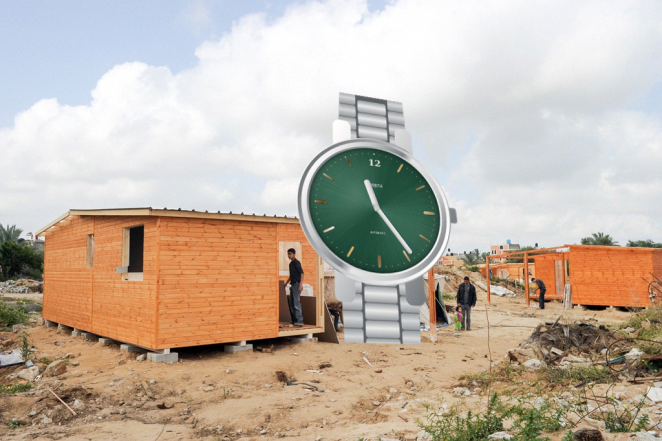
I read 11,24
